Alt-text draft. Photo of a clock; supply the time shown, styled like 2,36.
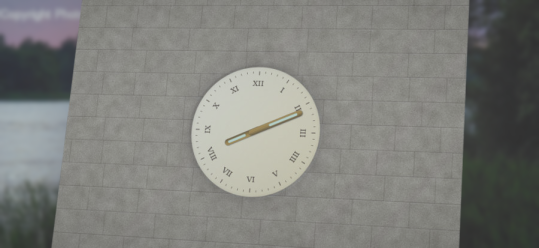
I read 8,11
